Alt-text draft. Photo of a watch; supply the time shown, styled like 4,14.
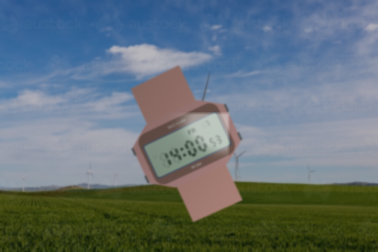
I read 14,00
